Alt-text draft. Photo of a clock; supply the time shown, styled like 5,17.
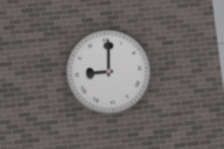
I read 9,01
